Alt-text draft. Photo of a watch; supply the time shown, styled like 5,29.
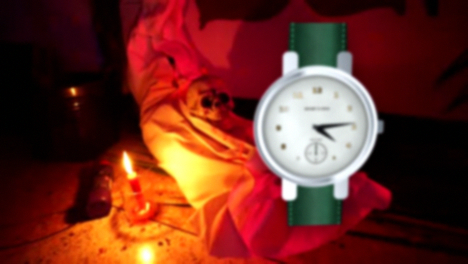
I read 4,14
